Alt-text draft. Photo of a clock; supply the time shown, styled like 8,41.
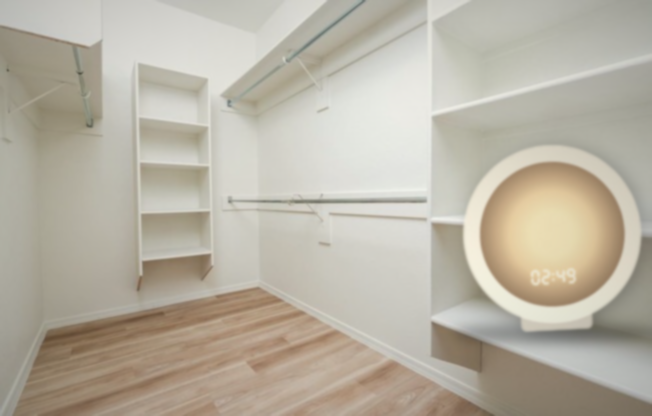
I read 2,49
